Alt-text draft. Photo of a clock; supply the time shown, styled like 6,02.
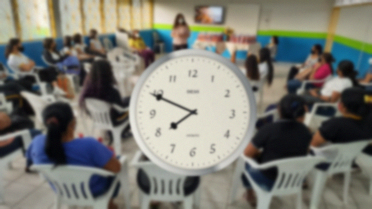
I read 7,49
